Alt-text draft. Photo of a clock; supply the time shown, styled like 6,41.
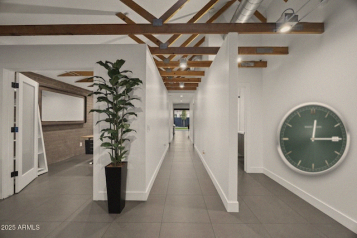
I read 12,15
